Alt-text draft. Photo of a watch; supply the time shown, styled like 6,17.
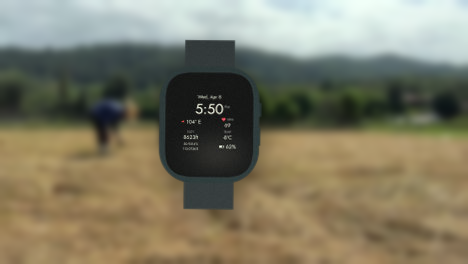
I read 5,50
